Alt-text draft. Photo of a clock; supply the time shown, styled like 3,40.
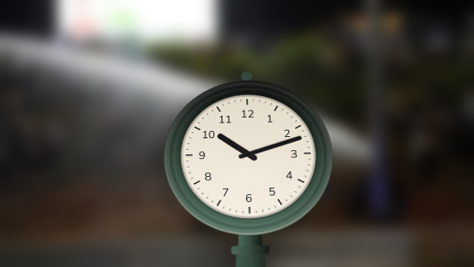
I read 10,12
